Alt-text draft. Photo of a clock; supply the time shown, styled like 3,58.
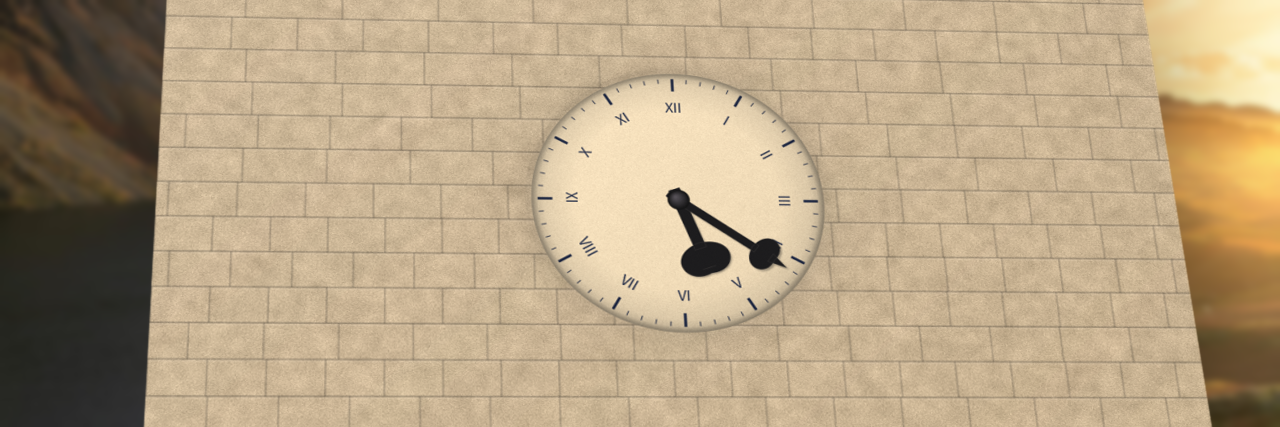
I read 5,21
